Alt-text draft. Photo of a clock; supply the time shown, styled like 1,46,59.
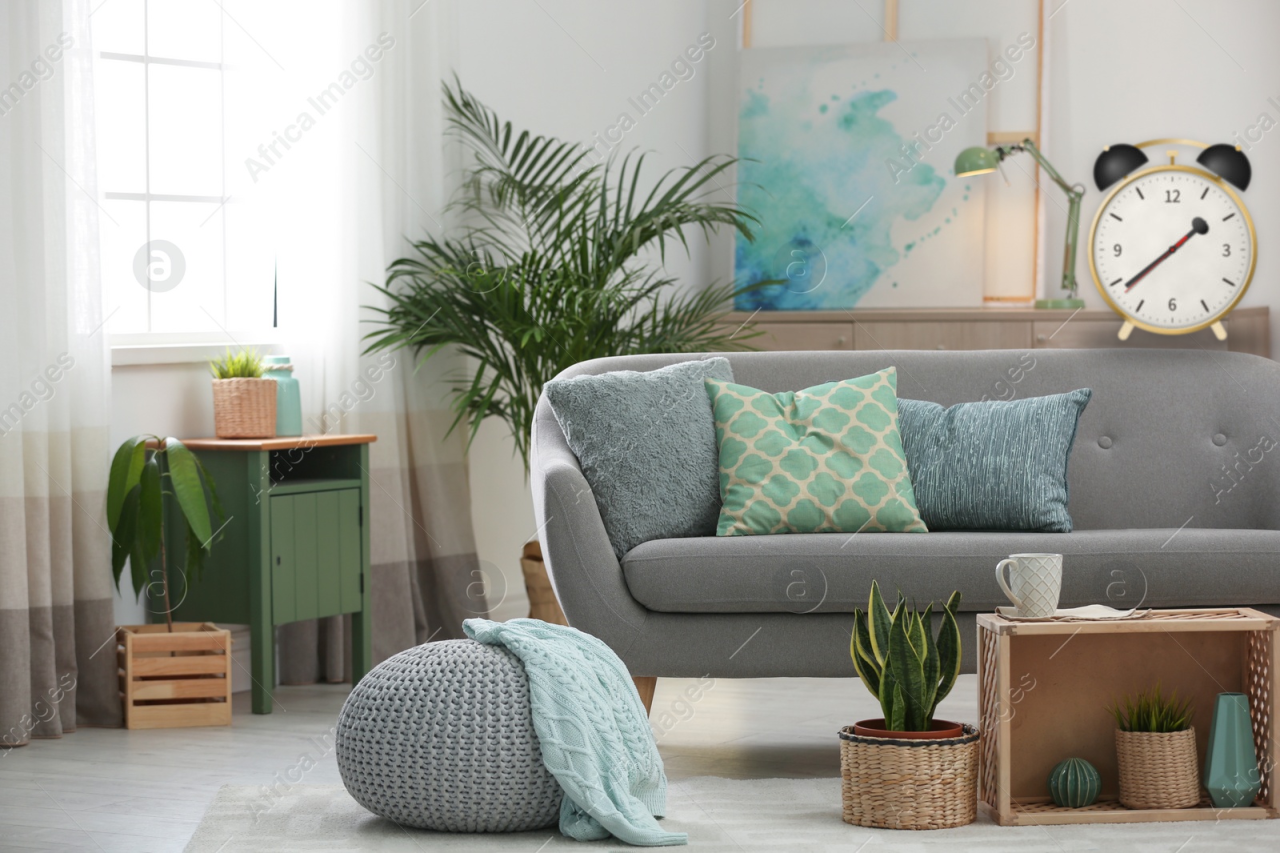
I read 1,38,38
